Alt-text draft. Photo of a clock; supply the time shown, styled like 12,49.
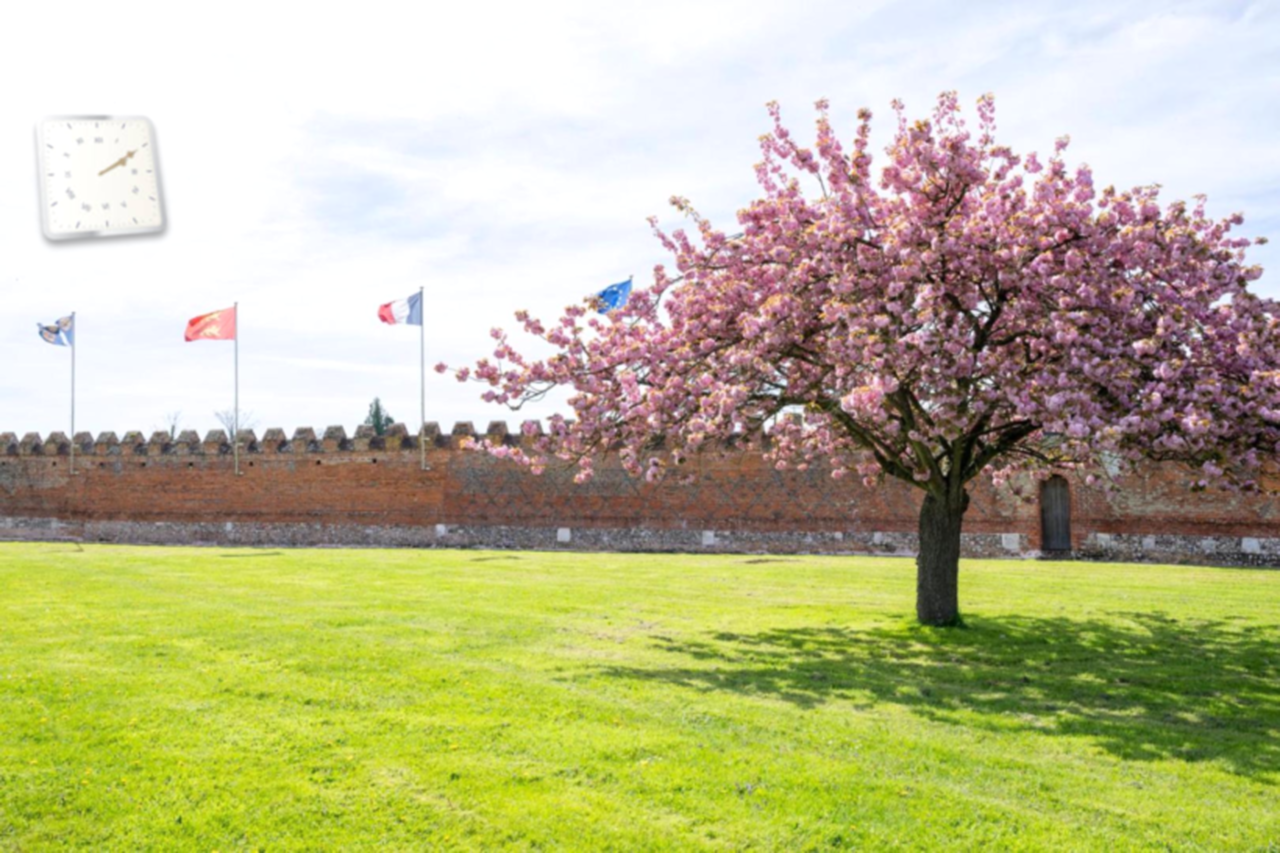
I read 2,10
